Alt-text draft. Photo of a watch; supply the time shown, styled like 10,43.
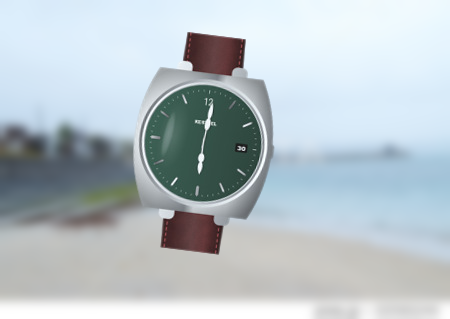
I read 6,01
